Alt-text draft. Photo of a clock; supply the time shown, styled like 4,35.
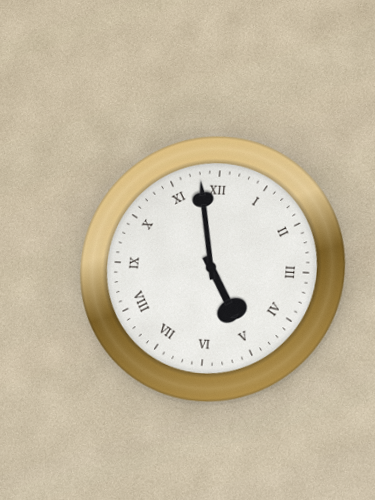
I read 4,58
